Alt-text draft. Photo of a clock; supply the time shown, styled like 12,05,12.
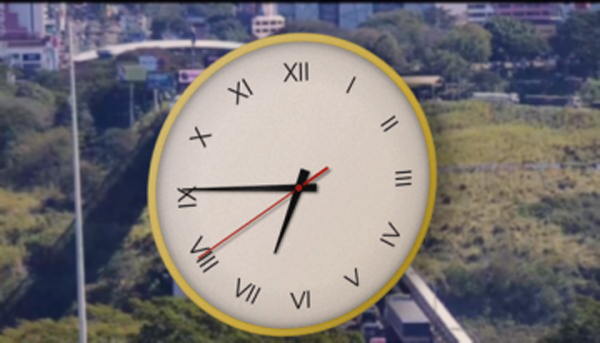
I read 6,45,40
